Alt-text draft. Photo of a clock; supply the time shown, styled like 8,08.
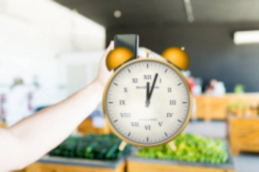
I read 12,03
